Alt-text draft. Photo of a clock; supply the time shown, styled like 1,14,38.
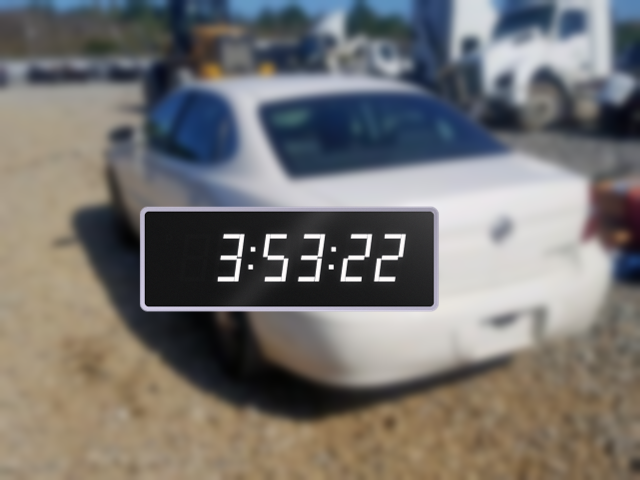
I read 3,53,22
